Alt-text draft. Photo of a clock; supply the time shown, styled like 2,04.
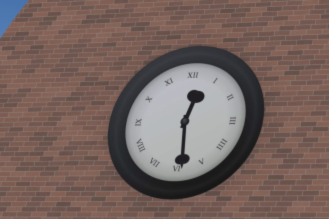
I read 12,29
